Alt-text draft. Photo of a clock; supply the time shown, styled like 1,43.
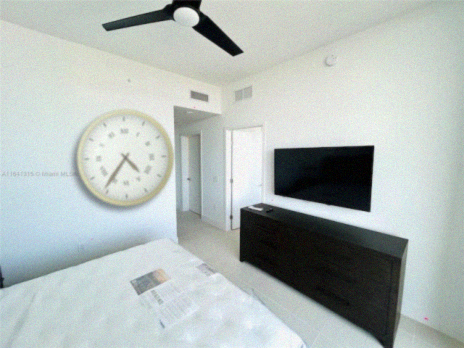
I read 4,36
